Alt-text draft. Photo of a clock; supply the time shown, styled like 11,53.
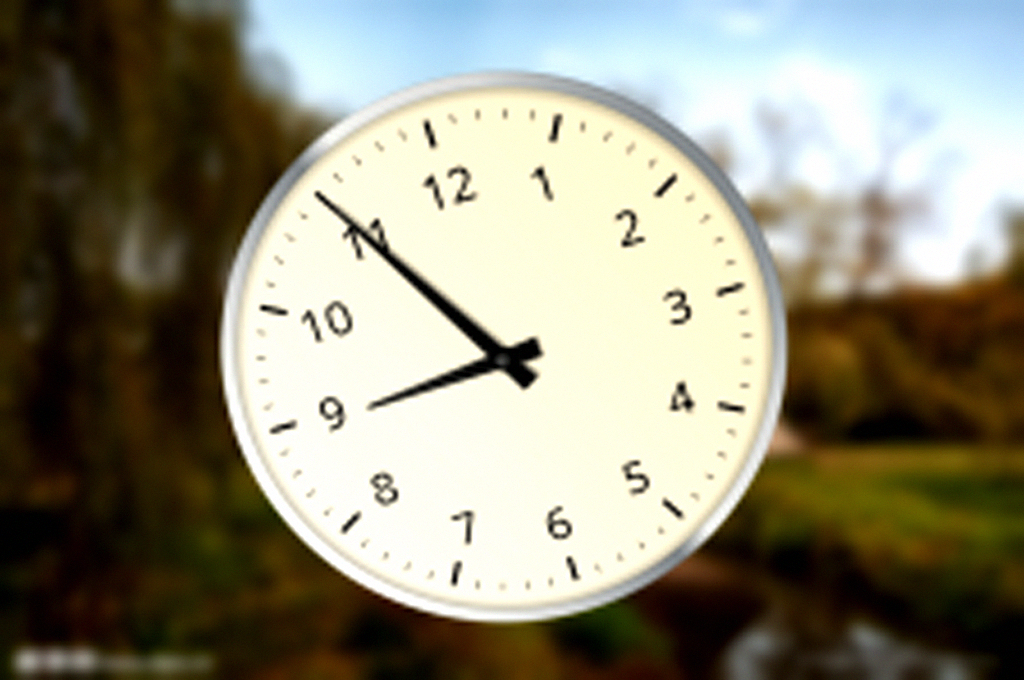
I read 8,55
